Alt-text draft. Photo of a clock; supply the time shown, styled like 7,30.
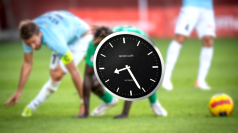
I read 8,26
